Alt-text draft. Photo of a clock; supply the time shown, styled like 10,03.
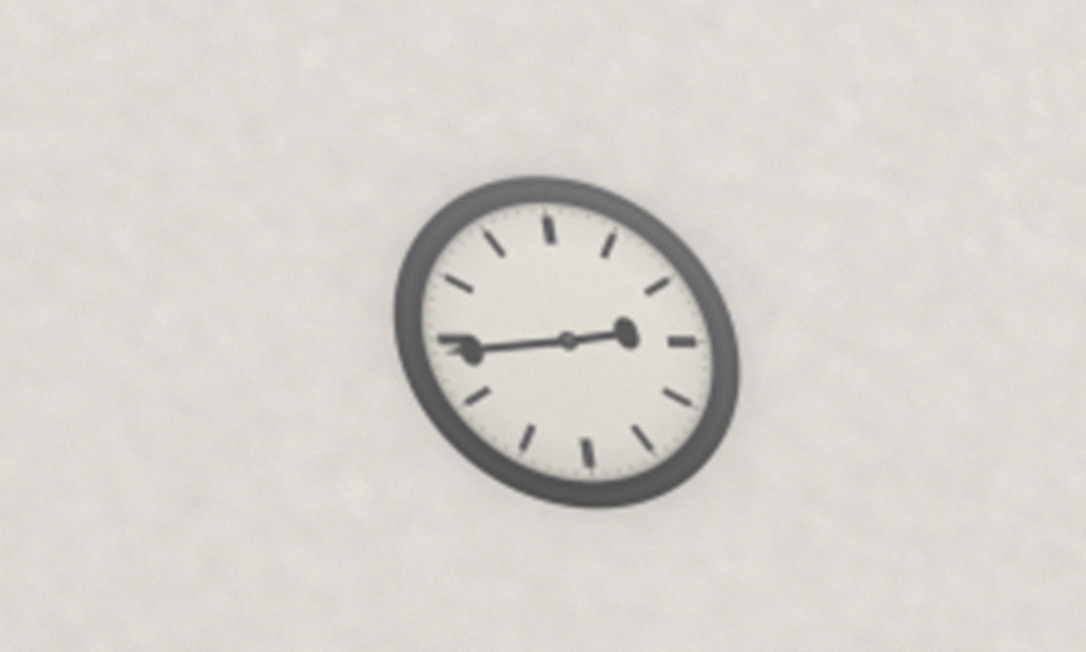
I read 2,44
